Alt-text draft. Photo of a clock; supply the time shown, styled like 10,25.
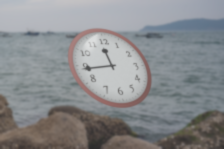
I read 11,44
